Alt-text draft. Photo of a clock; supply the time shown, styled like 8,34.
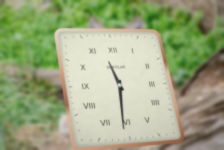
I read 11,31
